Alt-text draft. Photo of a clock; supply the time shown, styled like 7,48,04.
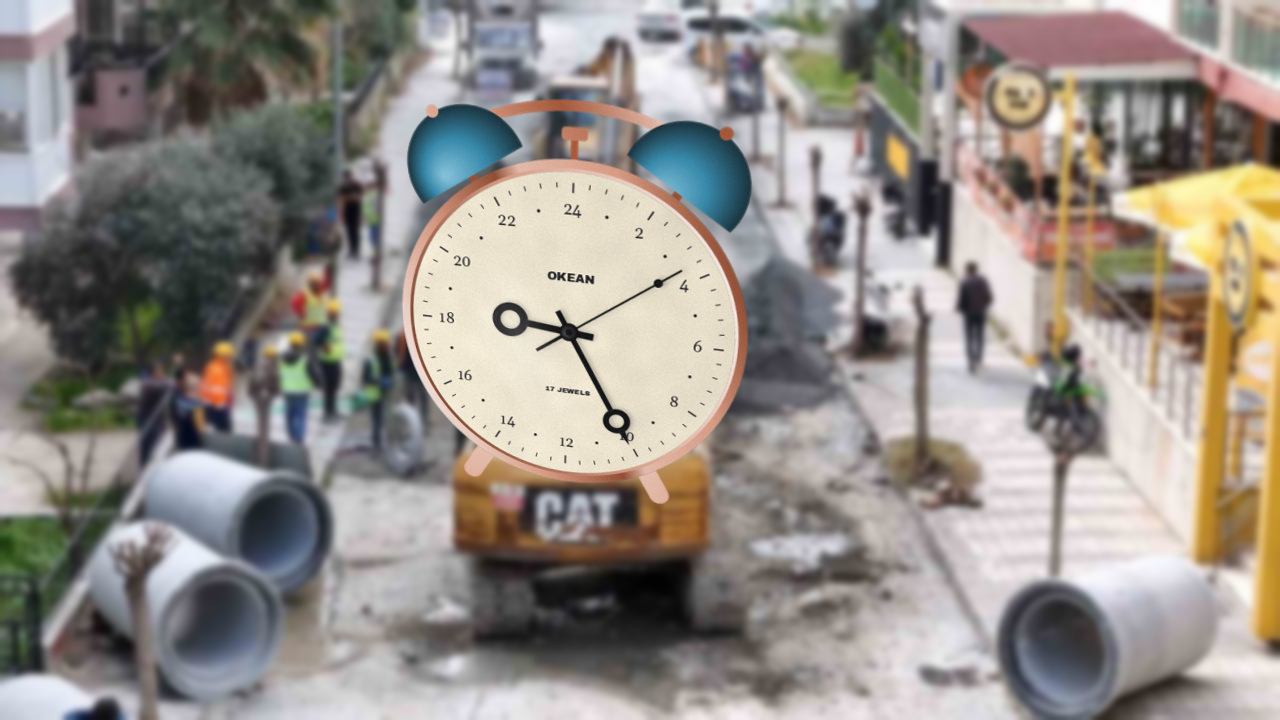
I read 18,25,09
